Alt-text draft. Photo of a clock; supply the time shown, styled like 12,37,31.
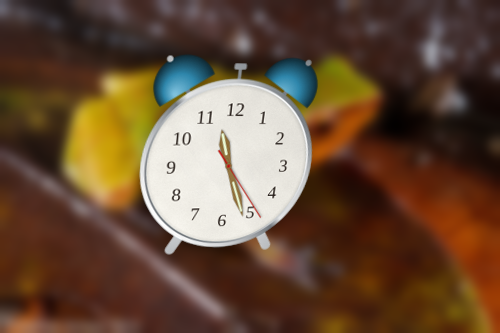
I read 11,26,24
